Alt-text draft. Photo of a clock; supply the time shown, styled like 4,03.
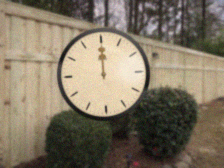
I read 12,00
